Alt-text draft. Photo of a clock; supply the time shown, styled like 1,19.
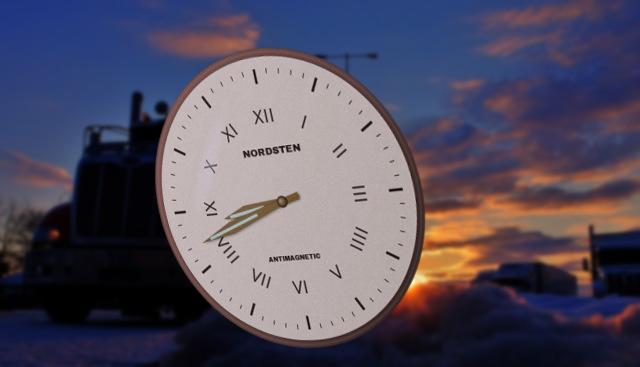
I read 8,42
